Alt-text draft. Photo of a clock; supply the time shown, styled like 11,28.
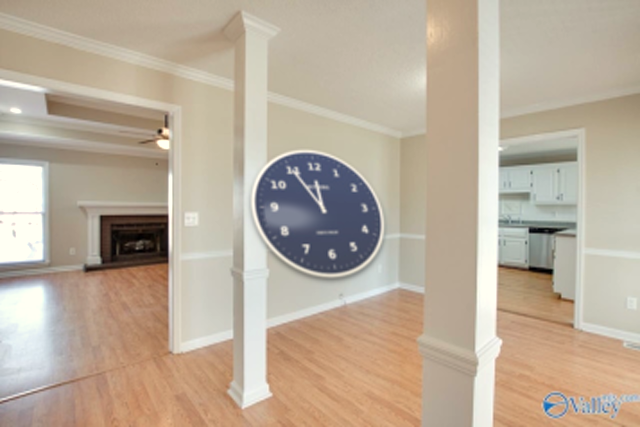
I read 11,55
